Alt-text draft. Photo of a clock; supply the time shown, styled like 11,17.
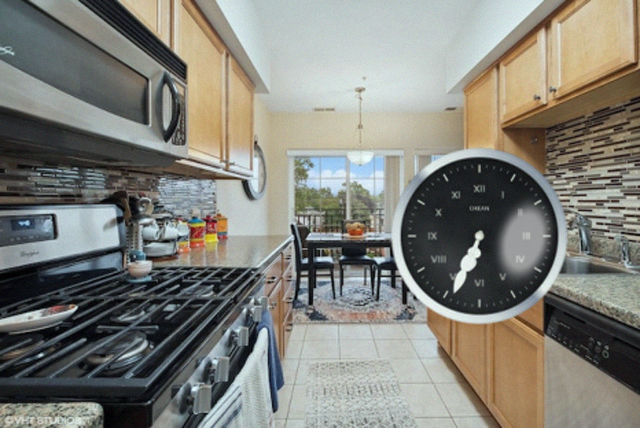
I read 6,34
